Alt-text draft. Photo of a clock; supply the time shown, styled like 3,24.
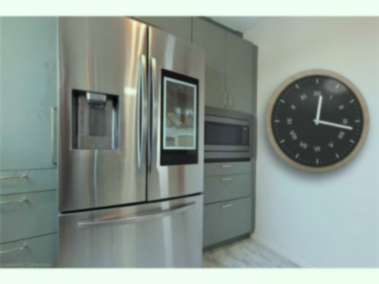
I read 12,17
